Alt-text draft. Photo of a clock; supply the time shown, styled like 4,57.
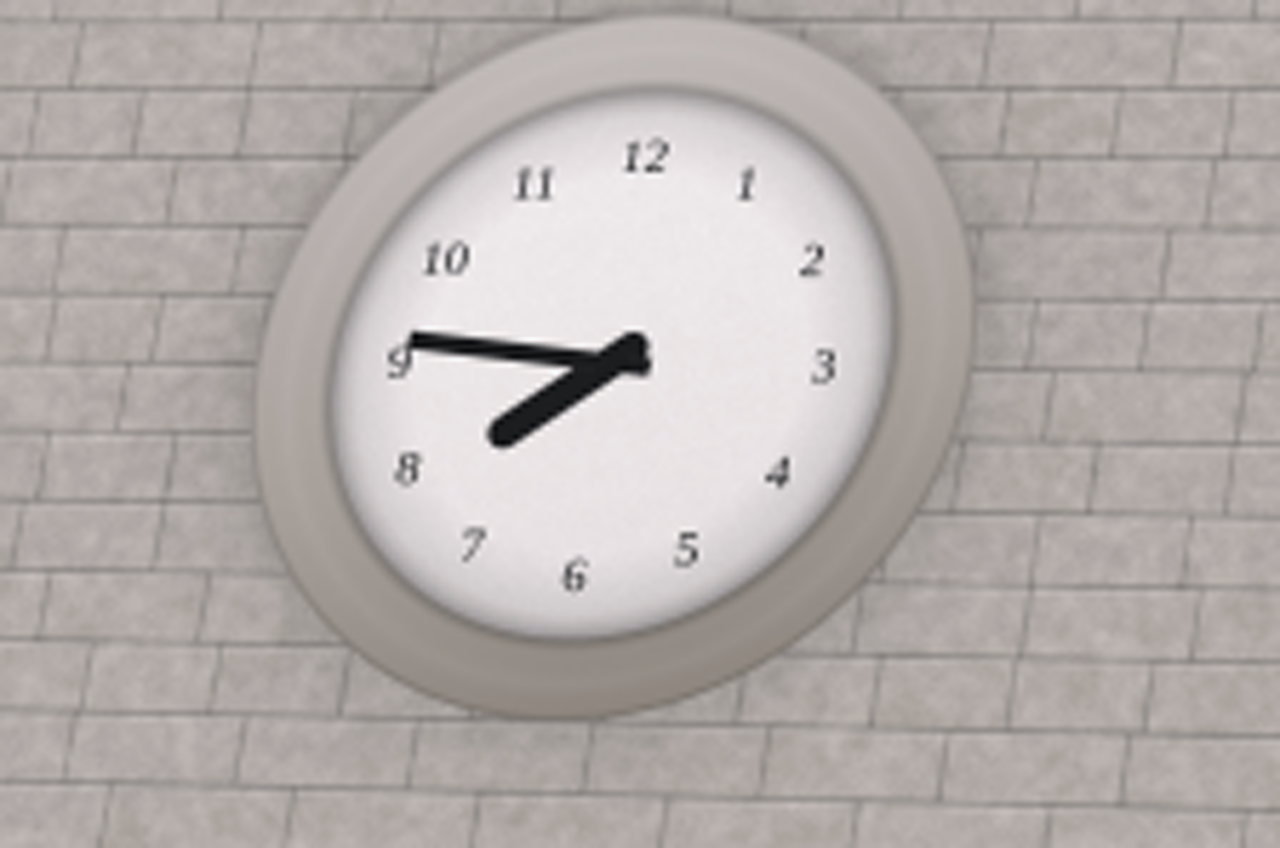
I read 7,46
